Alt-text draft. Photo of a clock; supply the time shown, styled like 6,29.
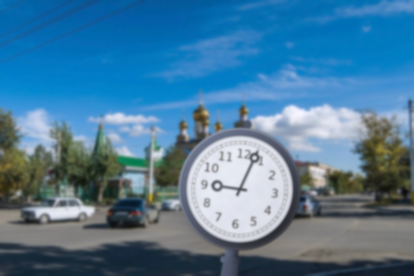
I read 9,03
